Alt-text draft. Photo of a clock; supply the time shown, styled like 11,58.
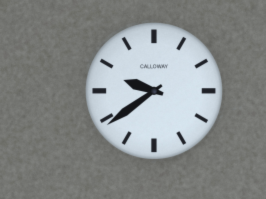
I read 9,39
